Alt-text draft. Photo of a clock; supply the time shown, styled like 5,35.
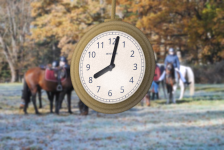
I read 8,02
